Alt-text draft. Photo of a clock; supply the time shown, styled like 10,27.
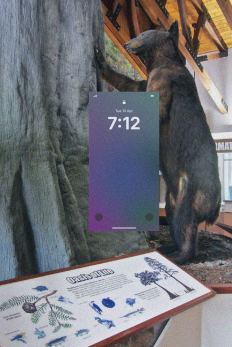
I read 7,12
